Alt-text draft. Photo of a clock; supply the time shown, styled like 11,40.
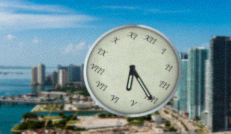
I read 5,20
